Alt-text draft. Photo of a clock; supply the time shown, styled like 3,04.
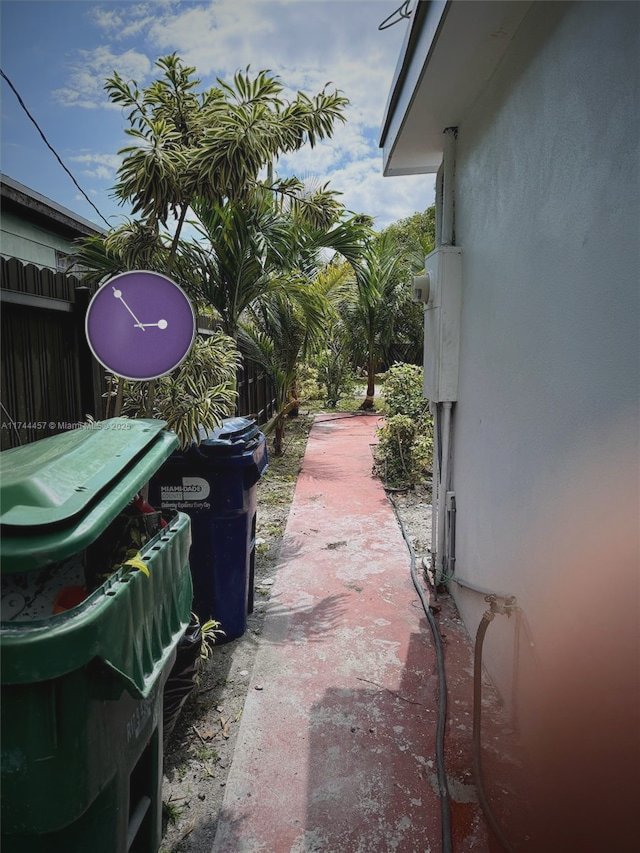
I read 2,54
